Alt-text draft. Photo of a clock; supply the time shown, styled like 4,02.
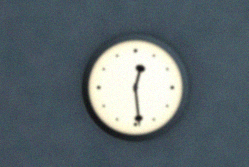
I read 12,29
